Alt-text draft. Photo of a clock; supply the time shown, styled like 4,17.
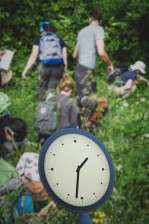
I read 1,32
